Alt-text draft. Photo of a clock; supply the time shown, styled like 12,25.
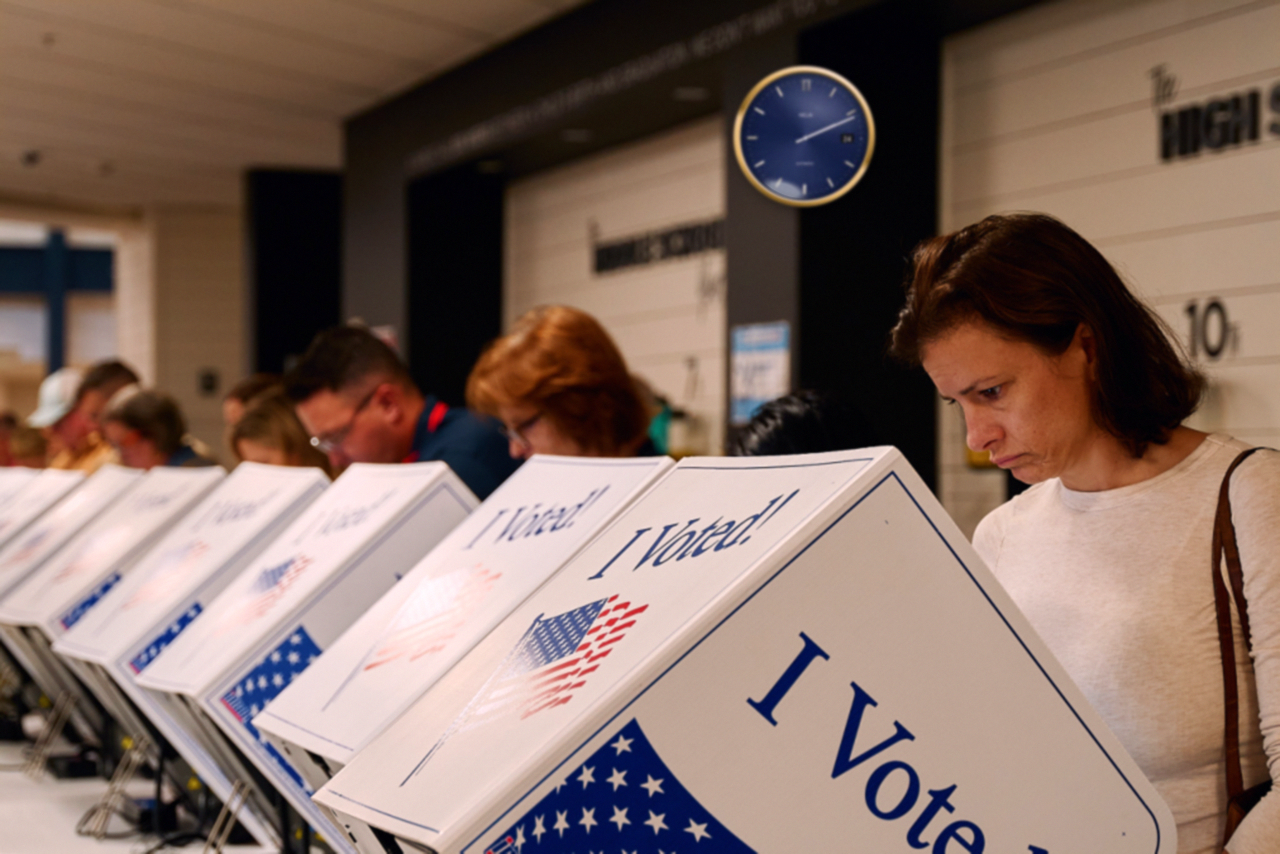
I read 2,11
